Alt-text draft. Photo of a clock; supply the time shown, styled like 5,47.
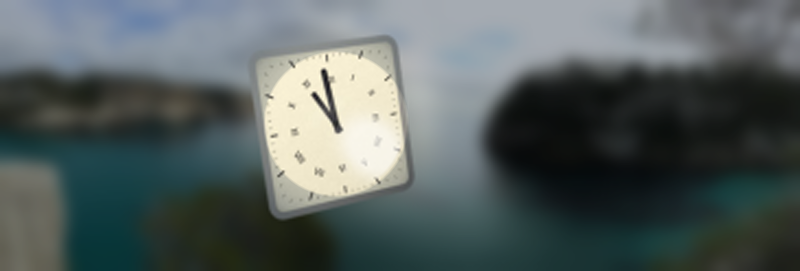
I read 10,59
